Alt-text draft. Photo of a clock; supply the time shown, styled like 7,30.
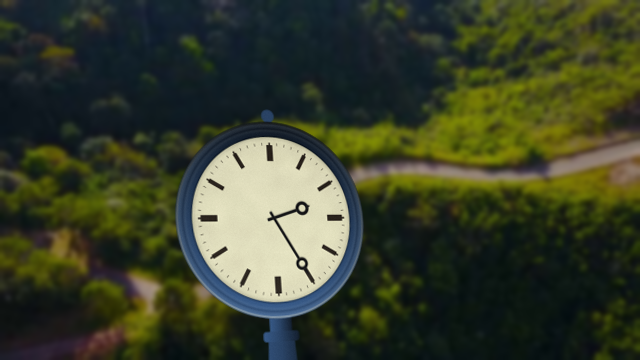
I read 2,25
